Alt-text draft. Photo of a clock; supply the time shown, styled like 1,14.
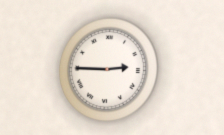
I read 2,45
